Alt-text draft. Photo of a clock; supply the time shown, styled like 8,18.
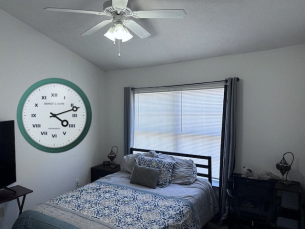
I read 4,12
